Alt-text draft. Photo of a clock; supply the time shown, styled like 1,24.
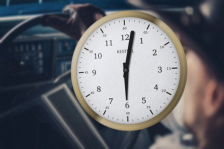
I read 6,02
